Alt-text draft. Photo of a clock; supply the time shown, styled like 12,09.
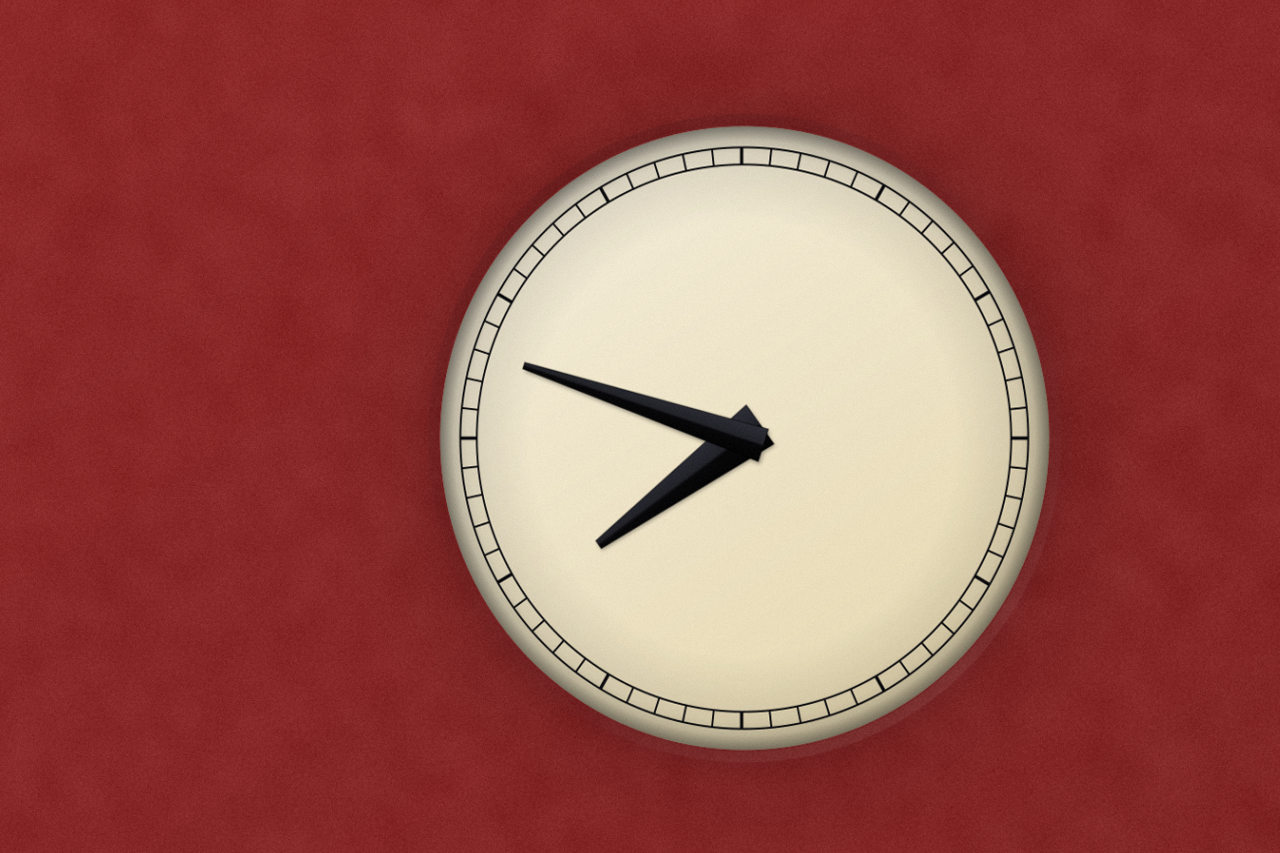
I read 7,48
